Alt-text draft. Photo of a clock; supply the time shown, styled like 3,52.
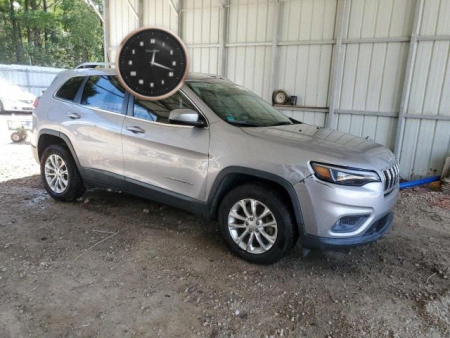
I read 12,18
